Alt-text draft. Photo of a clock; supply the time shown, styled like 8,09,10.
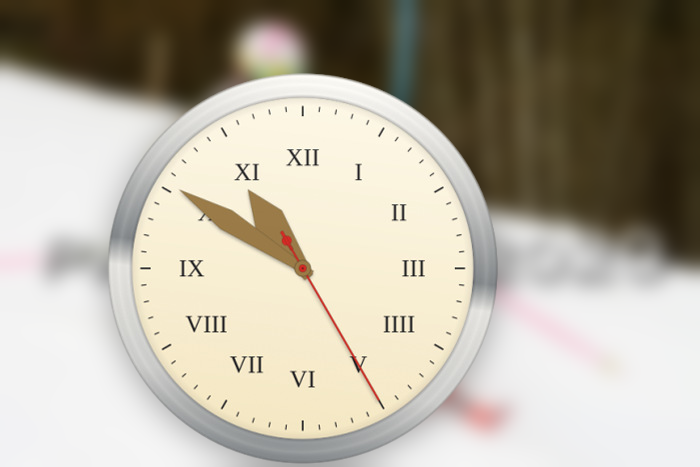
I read 10,50,25
